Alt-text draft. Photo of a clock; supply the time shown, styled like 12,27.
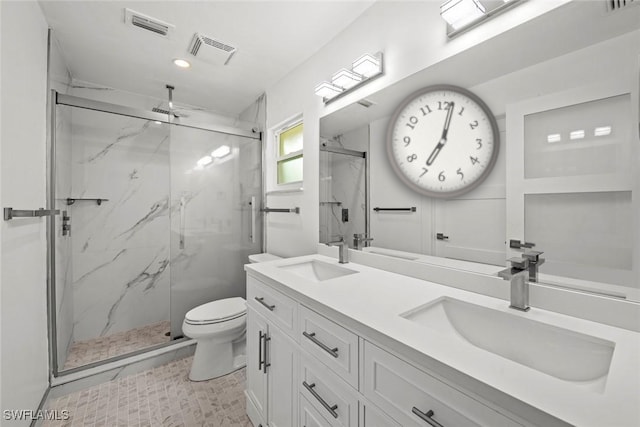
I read 7,02
